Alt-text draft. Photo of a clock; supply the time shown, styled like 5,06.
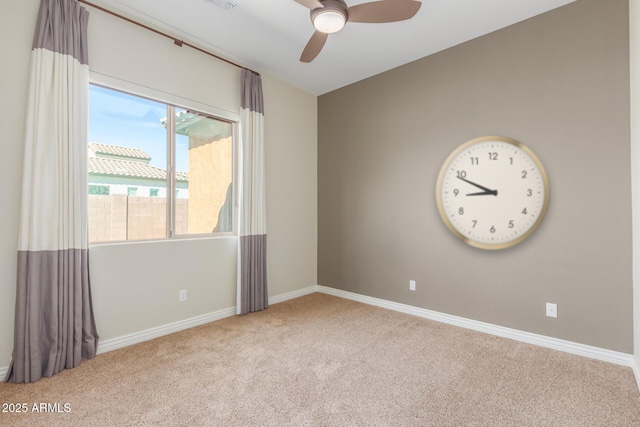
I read 8,49
